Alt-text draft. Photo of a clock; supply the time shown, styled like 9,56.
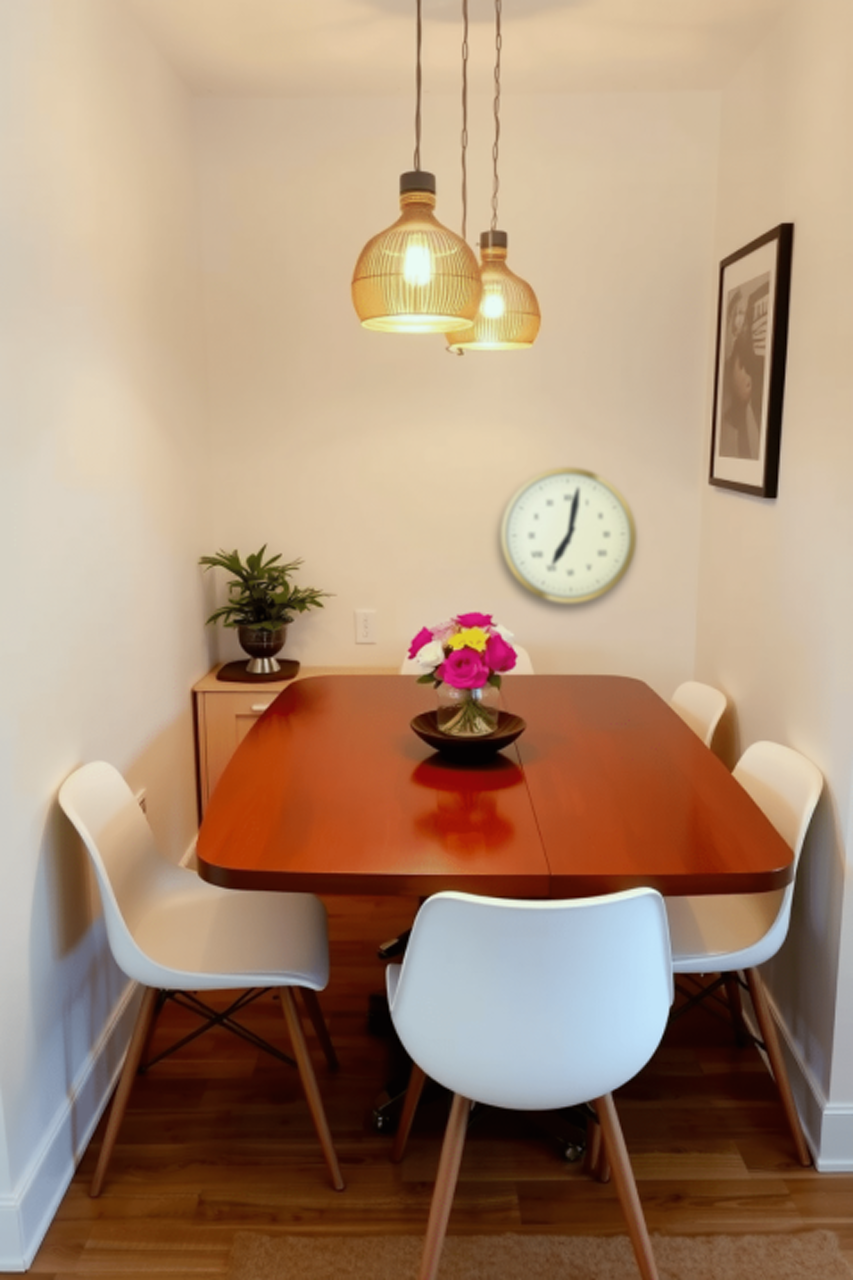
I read 7,02
